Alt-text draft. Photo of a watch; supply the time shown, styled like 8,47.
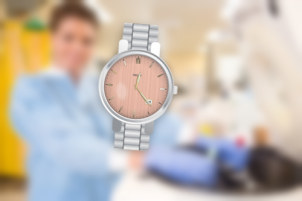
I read 12,23
